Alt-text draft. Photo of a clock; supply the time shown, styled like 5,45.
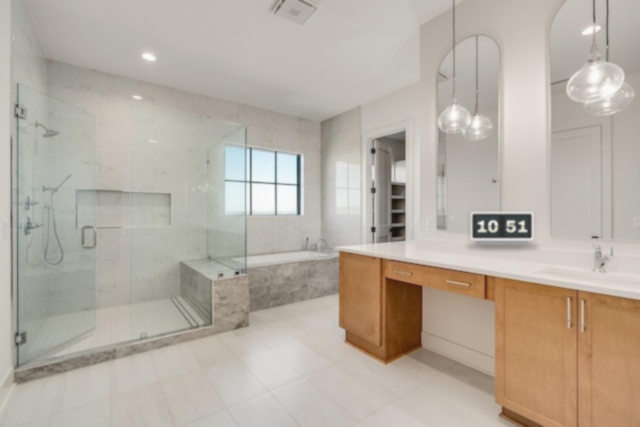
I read 10,51
